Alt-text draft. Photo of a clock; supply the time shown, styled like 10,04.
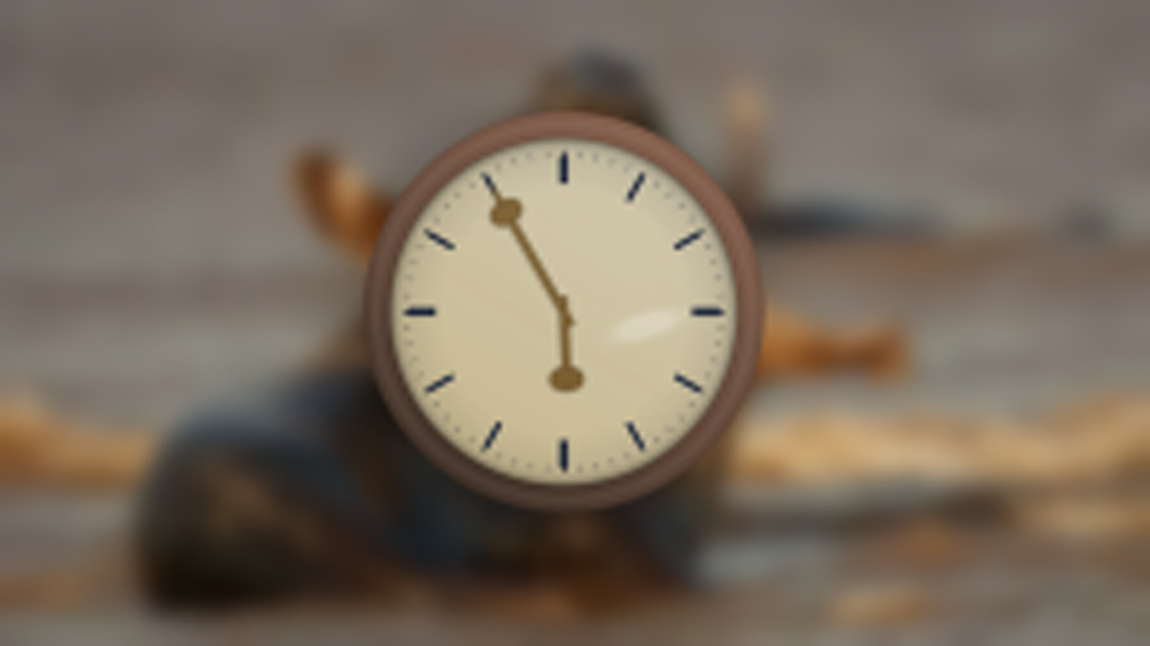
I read 5,55
